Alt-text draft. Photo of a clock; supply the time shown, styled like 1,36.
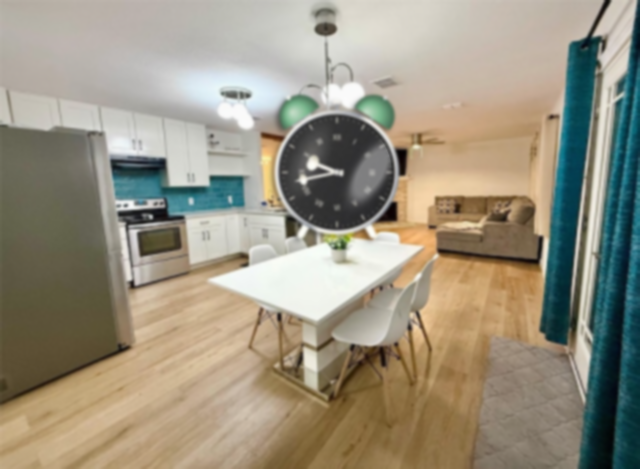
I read 9,43
